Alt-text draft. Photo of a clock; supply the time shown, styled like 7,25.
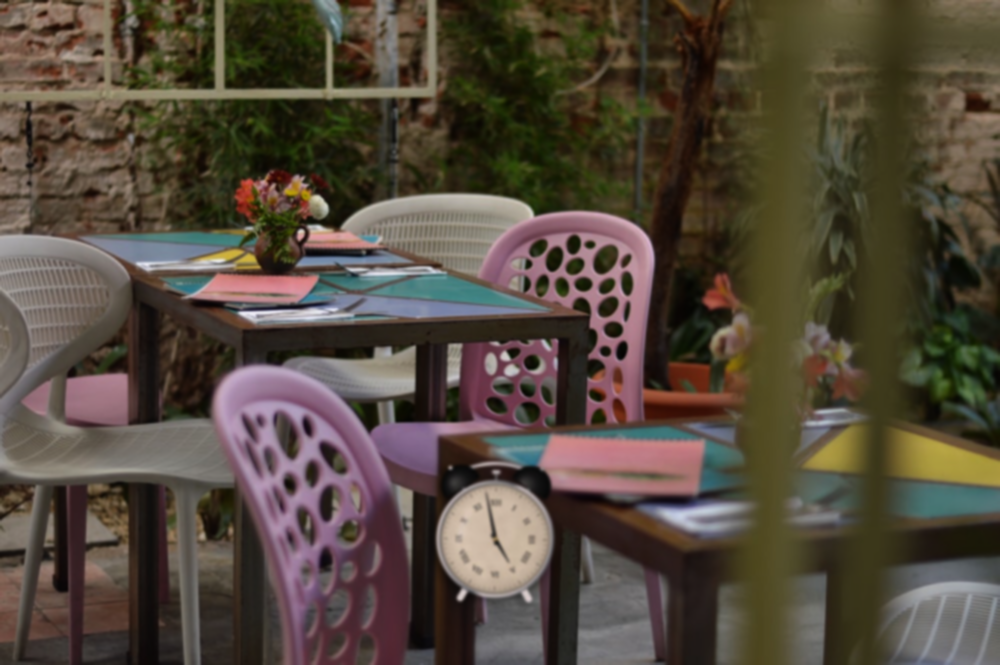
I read 4,58
